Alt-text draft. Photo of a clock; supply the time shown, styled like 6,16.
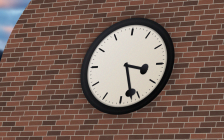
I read 3,27
